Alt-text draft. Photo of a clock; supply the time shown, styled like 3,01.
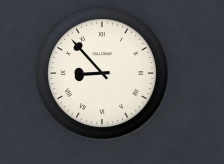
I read 8,53
